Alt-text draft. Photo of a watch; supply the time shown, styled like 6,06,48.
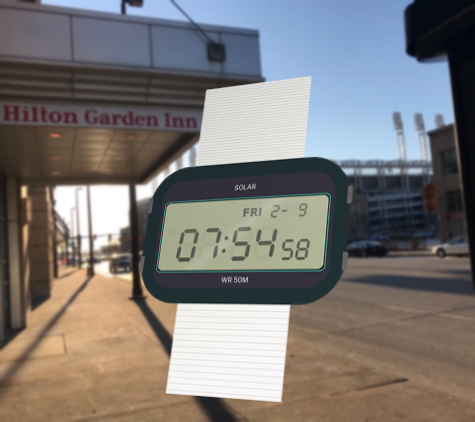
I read 7,54,58
